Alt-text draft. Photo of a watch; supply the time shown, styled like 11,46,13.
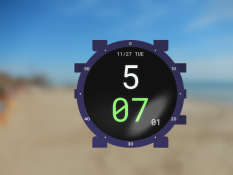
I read 5,07,01
